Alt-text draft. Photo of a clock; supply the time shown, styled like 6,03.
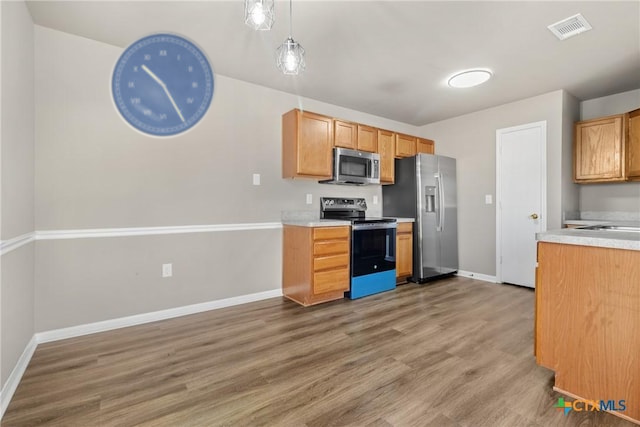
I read 10,25
